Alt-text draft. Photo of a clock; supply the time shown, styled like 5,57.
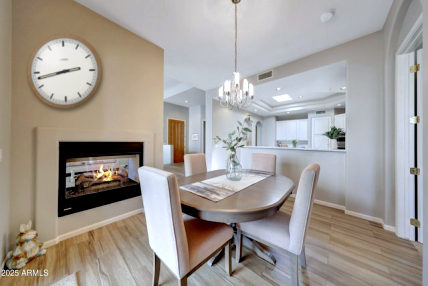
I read 2,43
